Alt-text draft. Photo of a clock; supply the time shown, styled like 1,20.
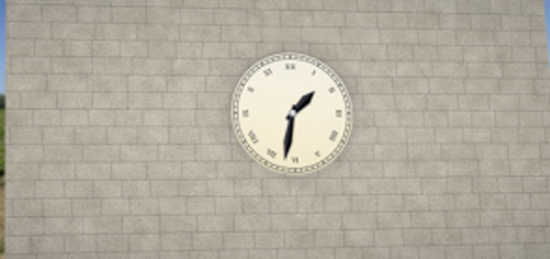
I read 1,32
